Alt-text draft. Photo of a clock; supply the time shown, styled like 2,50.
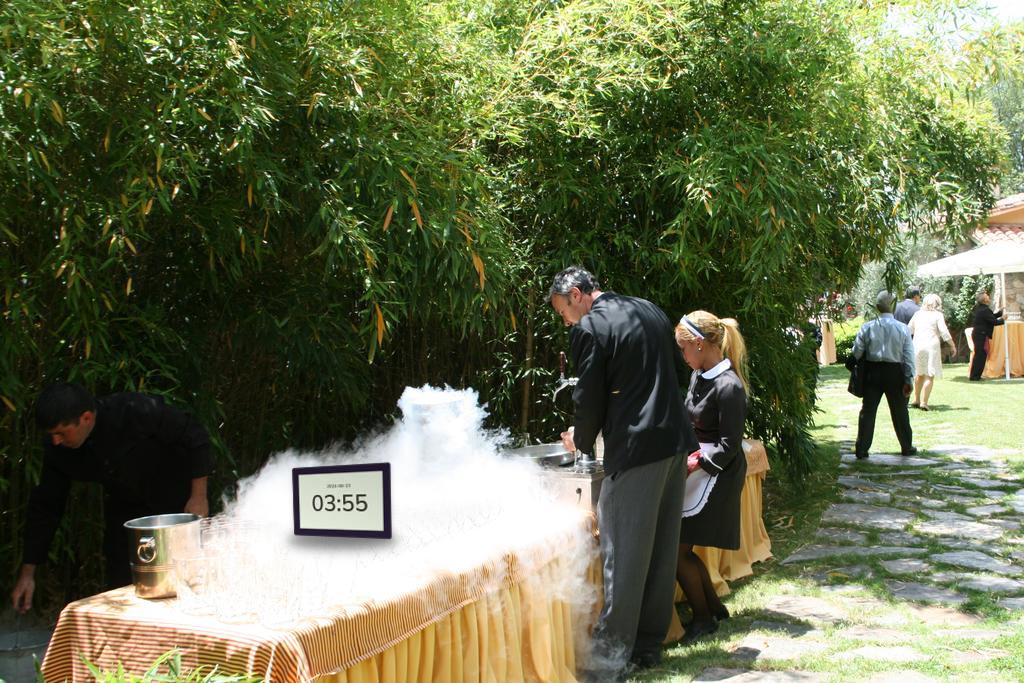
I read 3,55
